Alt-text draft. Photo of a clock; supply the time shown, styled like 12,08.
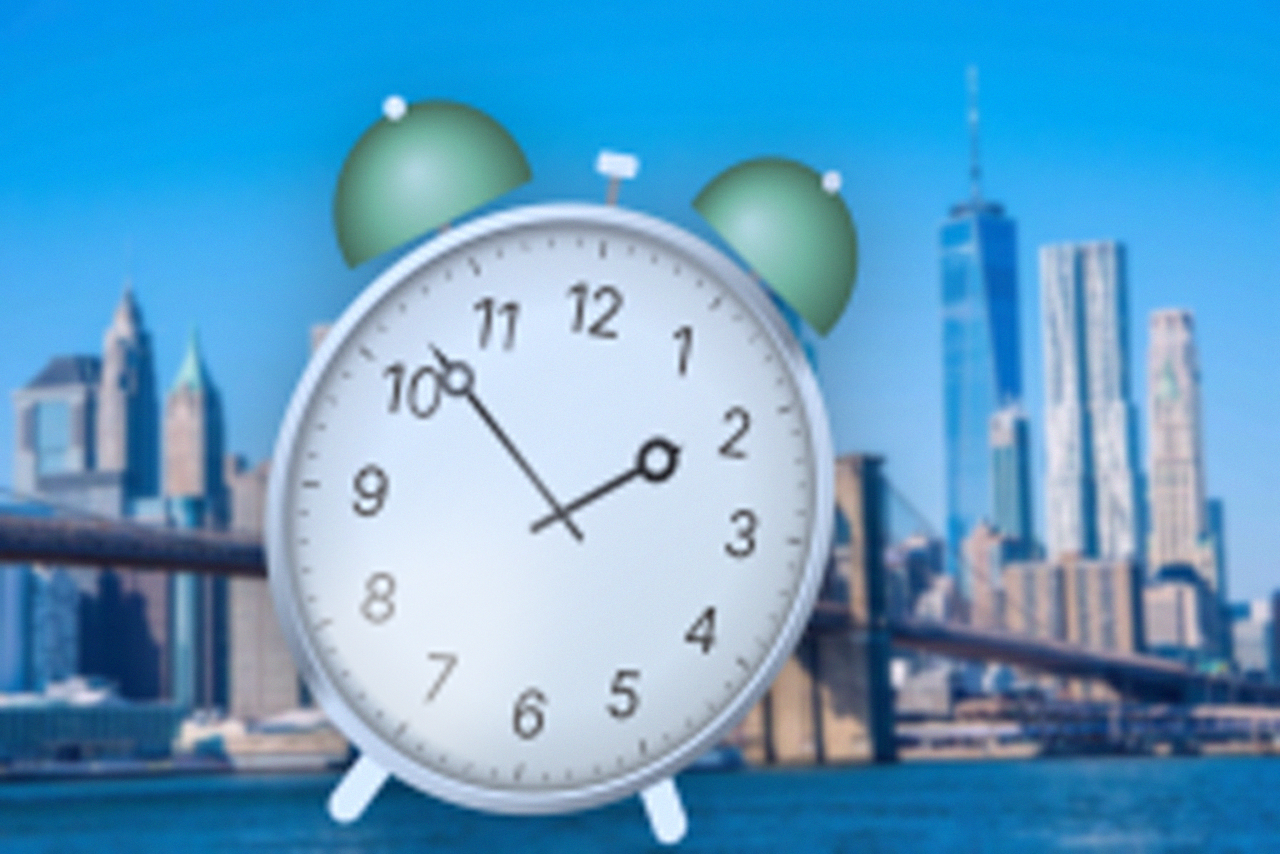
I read 1,52
